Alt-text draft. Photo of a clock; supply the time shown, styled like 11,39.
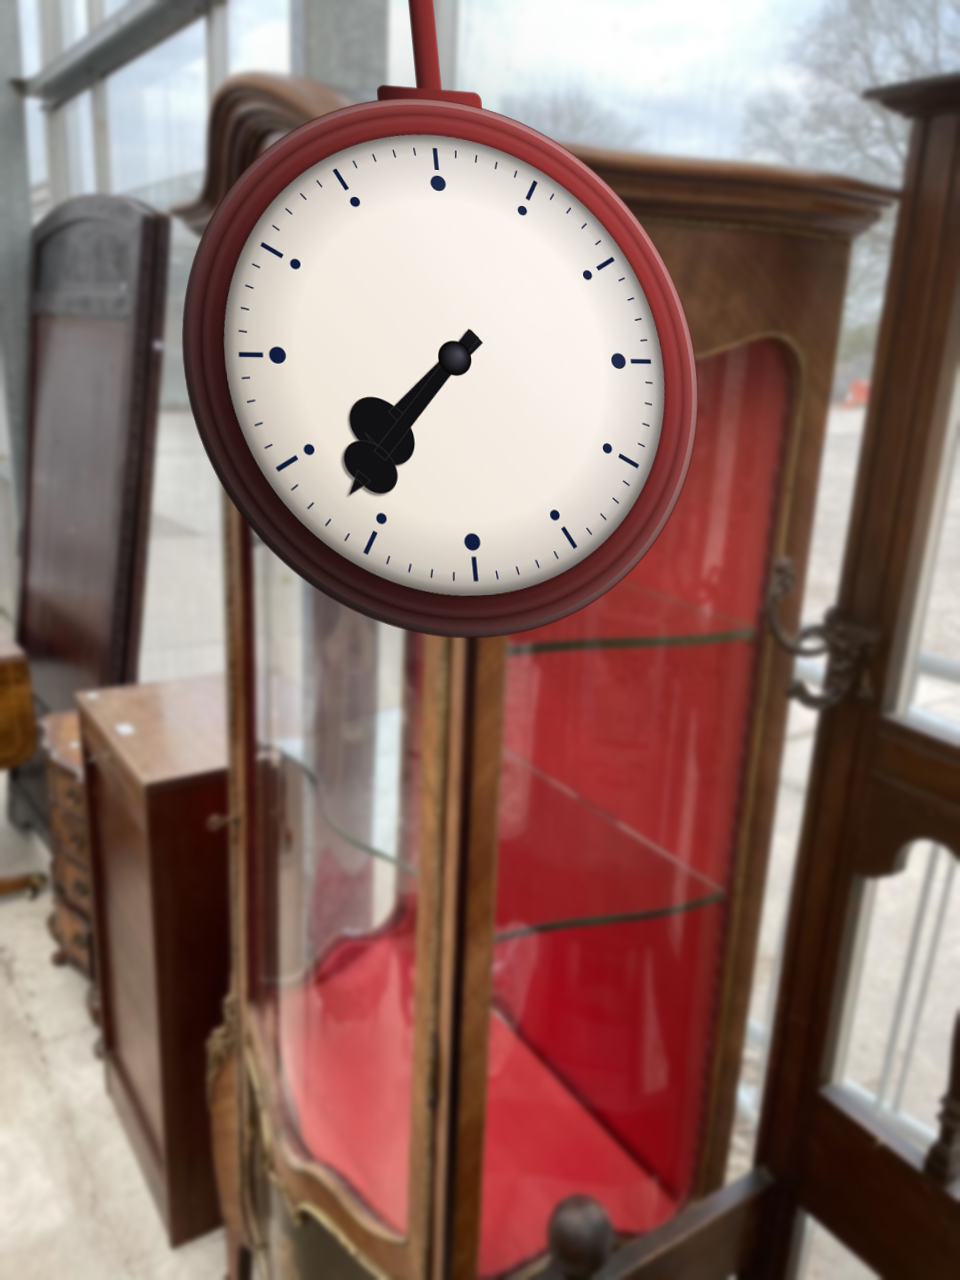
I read 7,37
